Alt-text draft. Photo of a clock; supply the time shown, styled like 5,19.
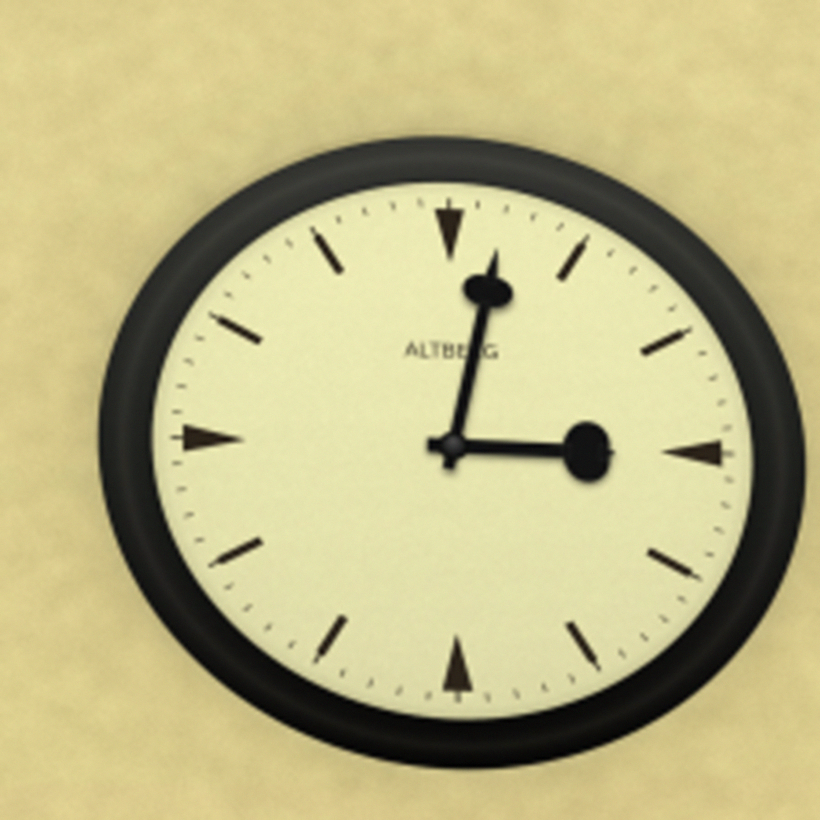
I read 3,02
